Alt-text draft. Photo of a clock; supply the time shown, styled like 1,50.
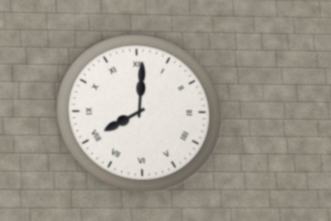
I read 8,01
